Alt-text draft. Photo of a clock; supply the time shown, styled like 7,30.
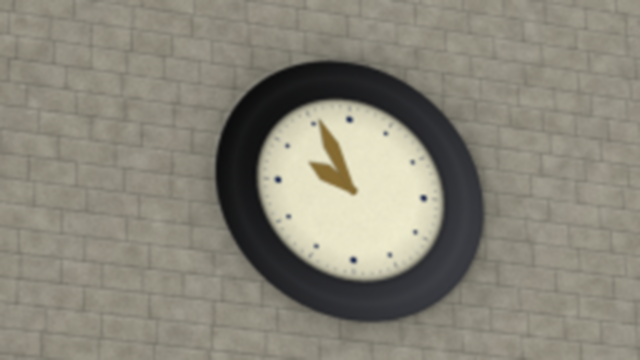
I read 9,56
